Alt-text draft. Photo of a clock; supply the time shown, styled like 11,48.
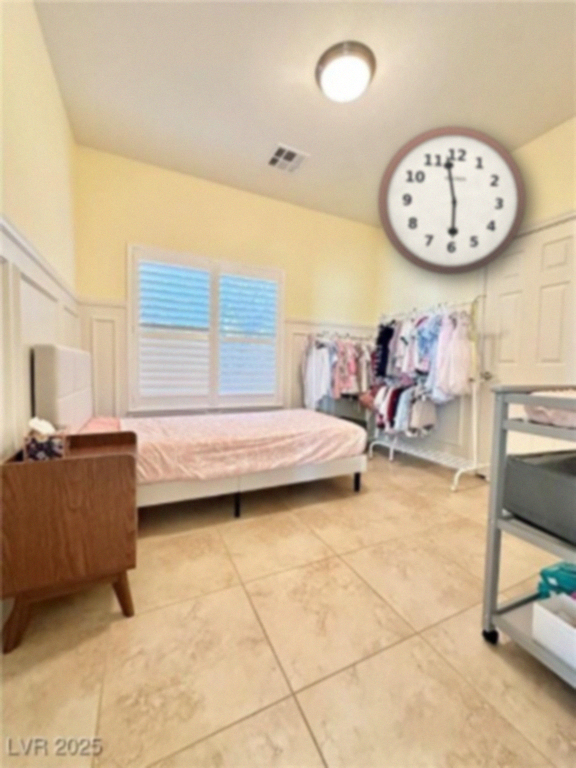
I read 5,58
